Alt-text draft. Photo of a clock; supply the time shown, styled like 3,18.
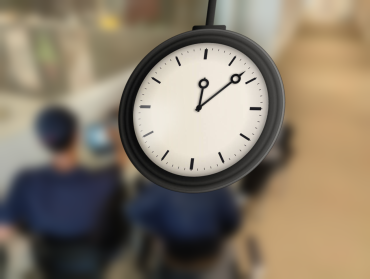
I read 12,08
